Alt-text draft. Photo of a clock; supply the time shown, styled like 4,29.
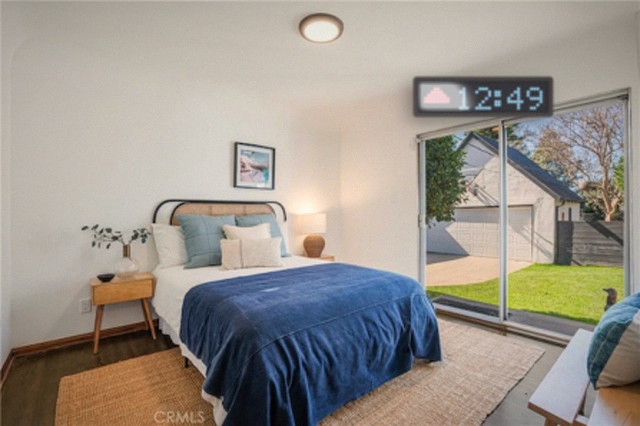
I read 12,49
